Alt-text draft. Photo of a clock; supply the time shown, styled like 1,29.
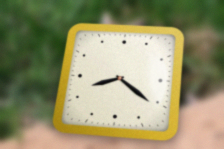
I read 8,21
